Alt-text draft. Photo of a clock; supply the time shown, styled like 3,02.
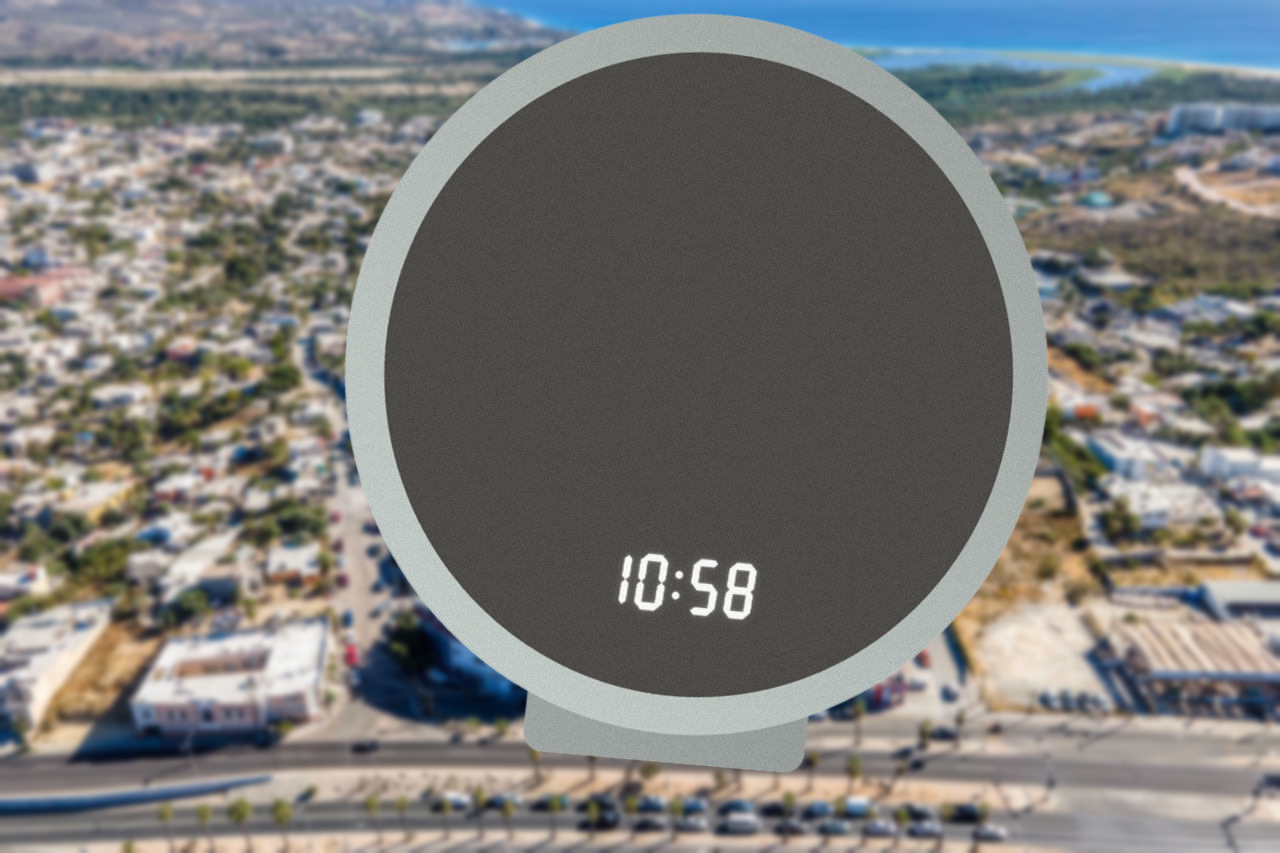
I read 10,58
